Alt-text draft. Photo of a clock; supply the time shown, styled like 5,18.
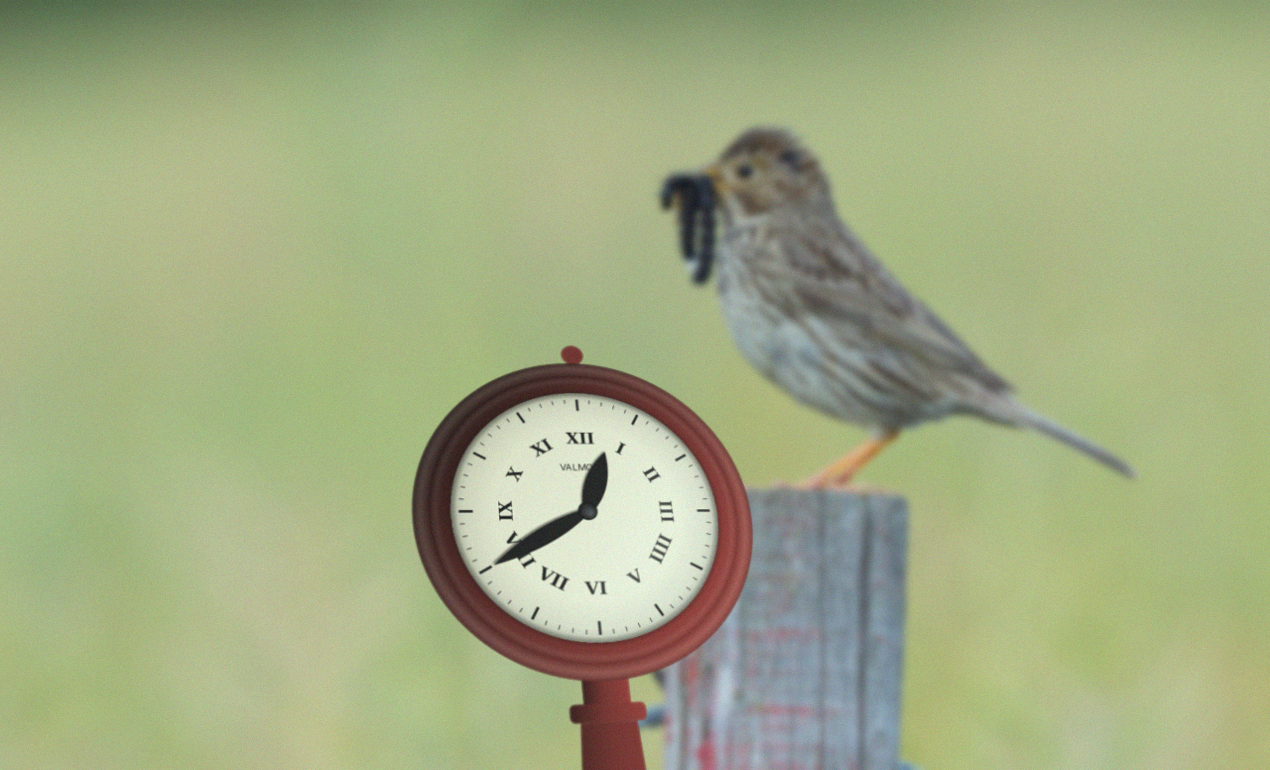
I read 12,40
